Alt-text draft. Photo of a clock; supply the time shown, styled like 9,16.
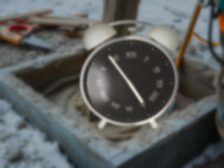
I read 4,54
